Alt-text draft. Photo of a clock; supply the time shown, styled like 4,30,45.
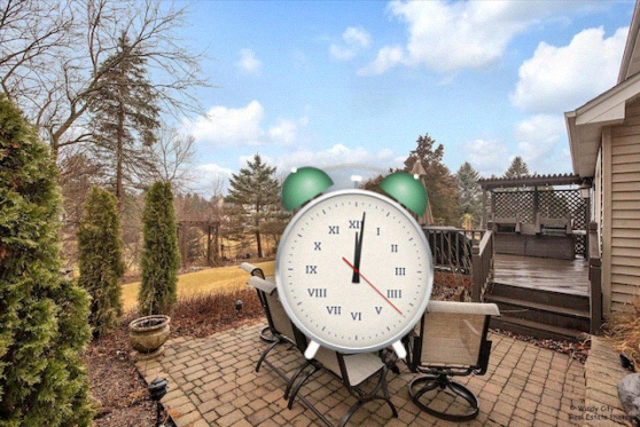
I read 12,01,22
